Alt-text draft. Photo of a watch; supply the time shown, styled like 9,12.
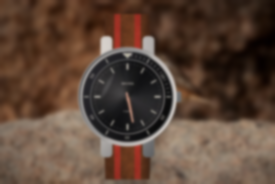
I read 5,28
